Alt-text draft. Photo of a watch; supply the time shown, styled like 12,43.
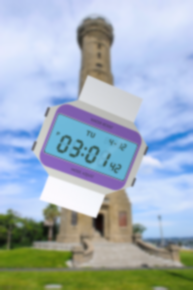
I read 3,01
